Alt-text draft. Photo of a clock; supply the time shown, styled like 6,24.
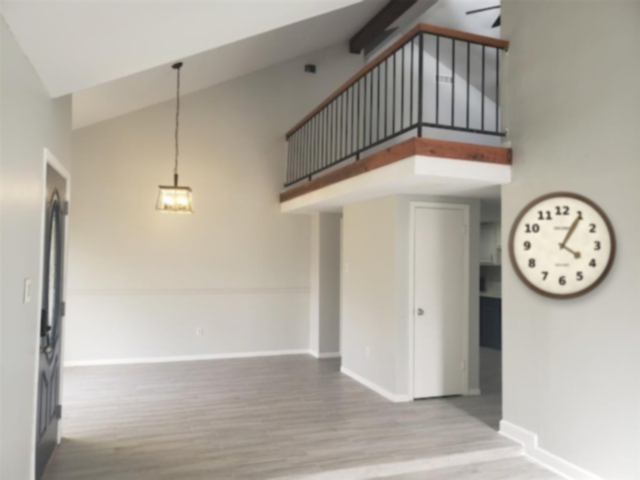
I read 4,05
